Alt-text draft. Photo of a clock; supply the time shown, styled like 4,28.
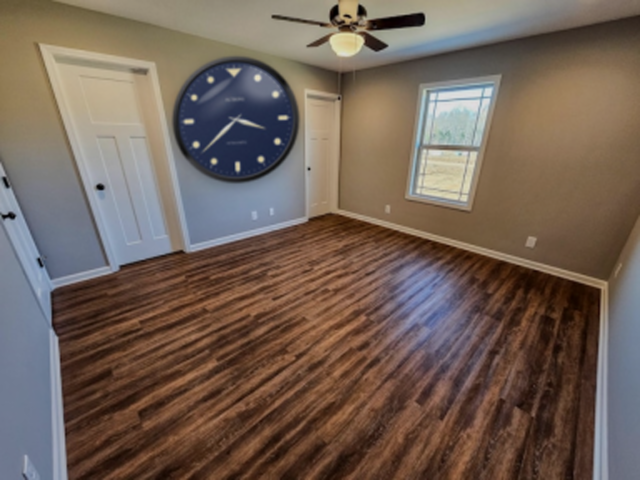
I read 3,38
